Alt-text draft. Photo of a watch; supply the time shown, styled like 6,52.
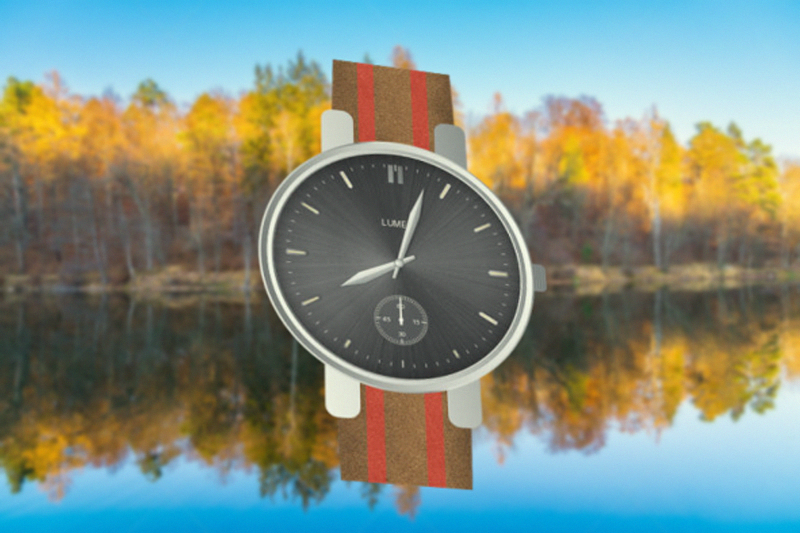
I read 8,03
